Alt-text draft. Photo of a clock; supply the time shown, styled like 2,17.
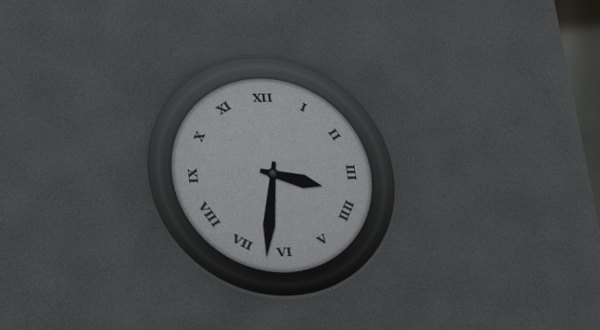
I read 3,32
